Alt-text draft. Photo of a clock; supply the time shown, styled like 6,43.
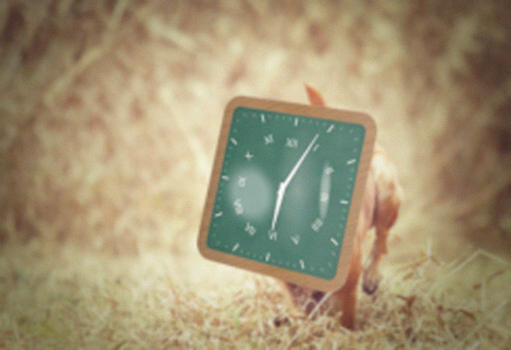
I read 6,04
